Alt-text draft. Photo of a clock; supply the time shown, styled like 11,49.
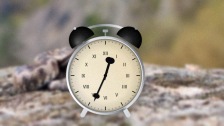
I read 12,34
